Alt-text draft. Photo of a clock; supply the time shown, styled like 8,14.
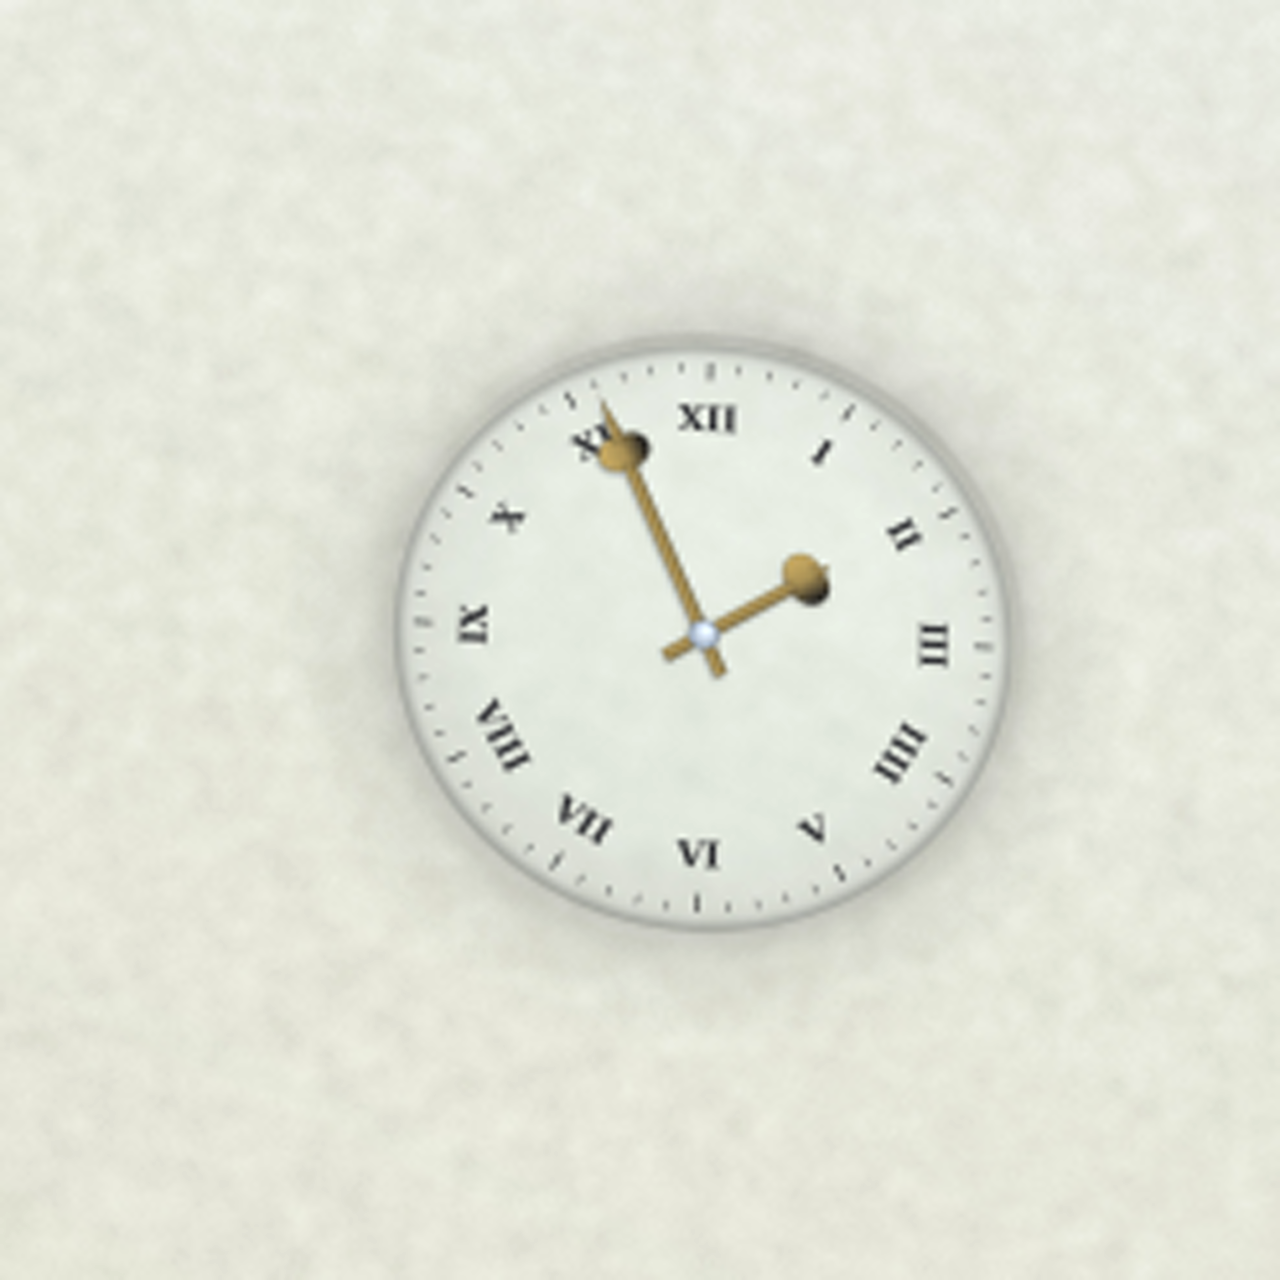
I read 1,56
